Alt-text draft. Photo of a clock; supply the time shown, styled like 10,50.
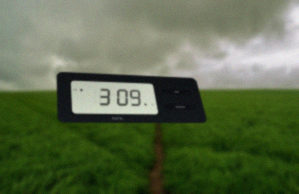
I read 3,09
